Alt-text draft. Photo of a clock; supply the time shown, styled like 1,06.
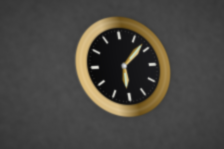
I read 6,08
